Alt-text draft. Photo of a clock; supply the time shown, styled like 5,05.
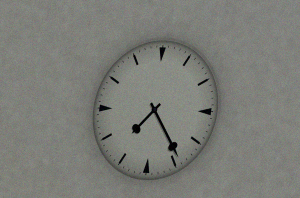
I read 7,24
